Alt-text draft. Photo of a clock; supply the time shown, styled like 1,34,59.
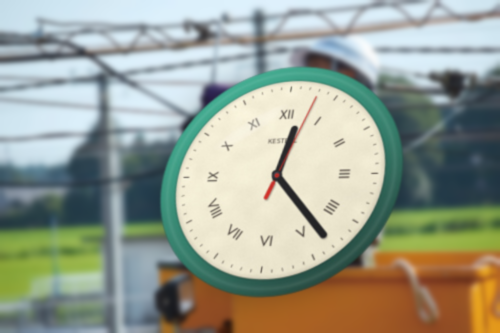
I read 12,23,03
